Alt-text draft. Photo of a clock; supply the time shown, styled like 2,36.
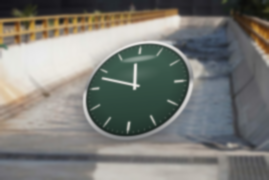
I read 11,48
